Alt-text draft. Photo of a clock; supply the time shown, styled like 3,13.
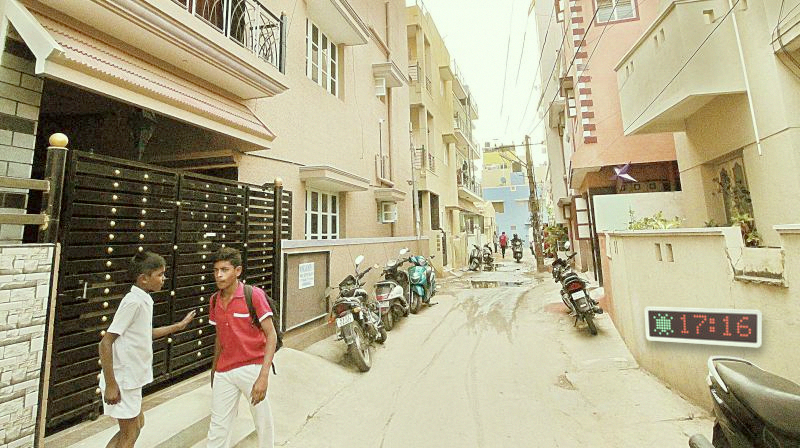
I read 17,16
